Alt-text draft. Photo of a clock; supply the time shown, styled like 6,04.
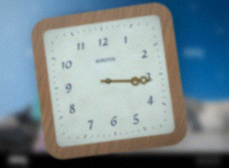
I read 3,16
